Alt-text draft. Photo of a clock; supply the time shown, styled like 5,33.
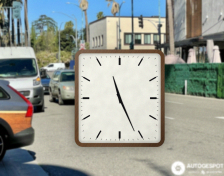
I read 11,26
